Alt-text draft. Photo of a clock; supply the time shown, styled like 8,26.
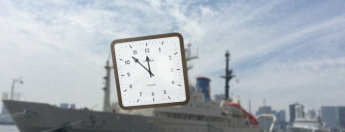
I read 11,53
